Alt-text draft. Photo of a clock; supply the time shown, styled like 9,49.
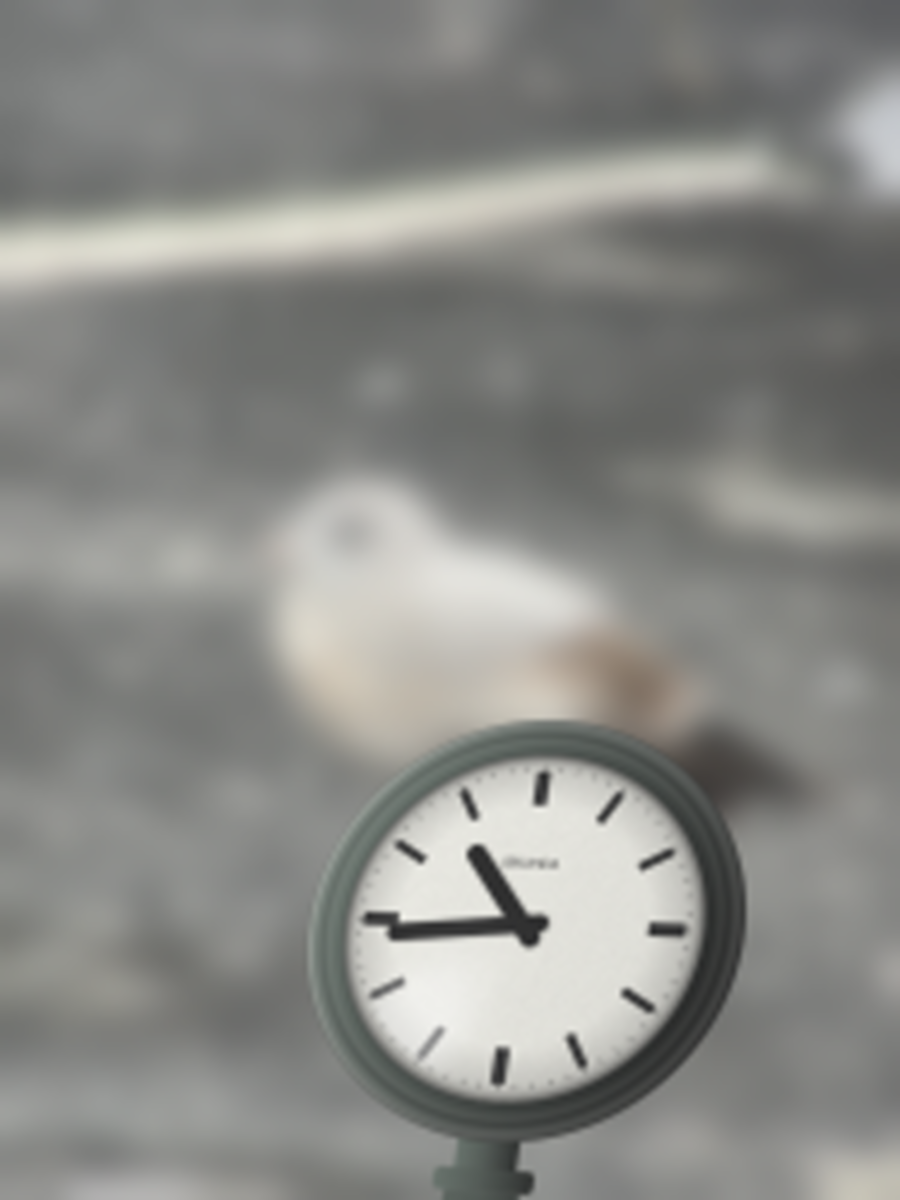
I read 10,44
